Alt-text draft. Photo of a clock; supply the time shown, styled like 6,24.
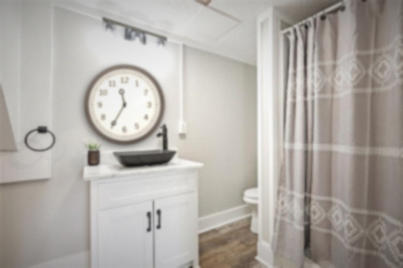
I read 11,35
